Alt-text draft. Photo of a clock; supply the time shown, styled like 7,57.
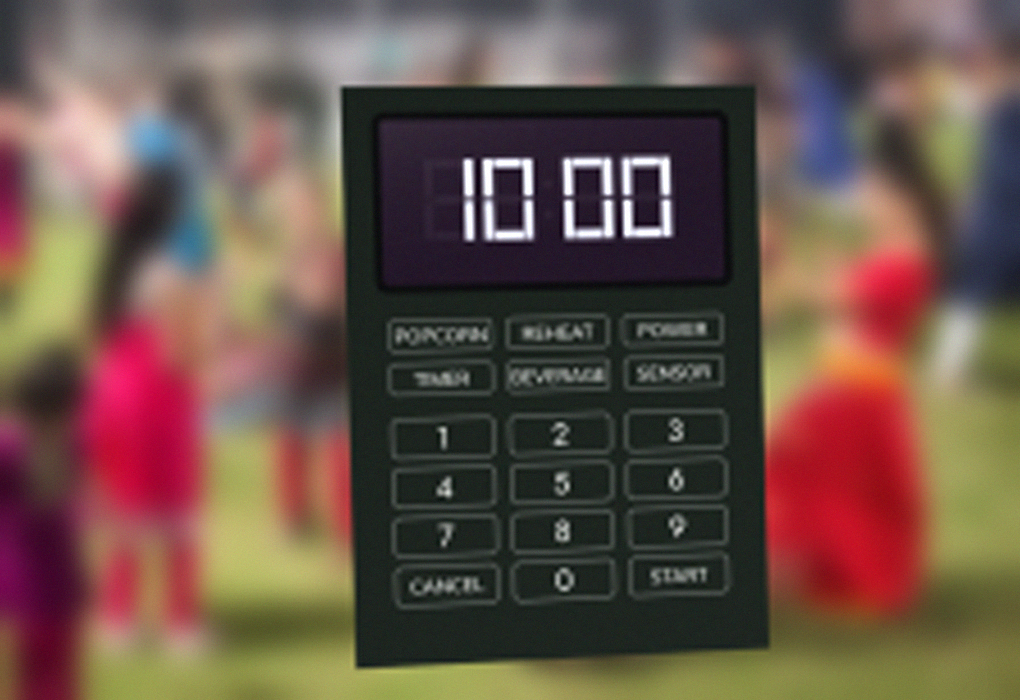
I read 10,00
